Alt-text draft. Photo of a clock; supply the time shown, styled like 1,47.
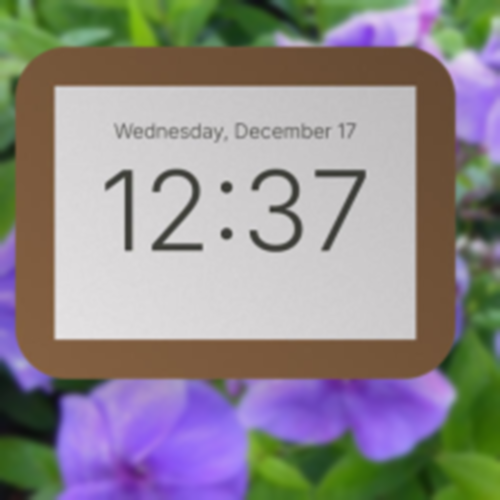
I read 12,37
